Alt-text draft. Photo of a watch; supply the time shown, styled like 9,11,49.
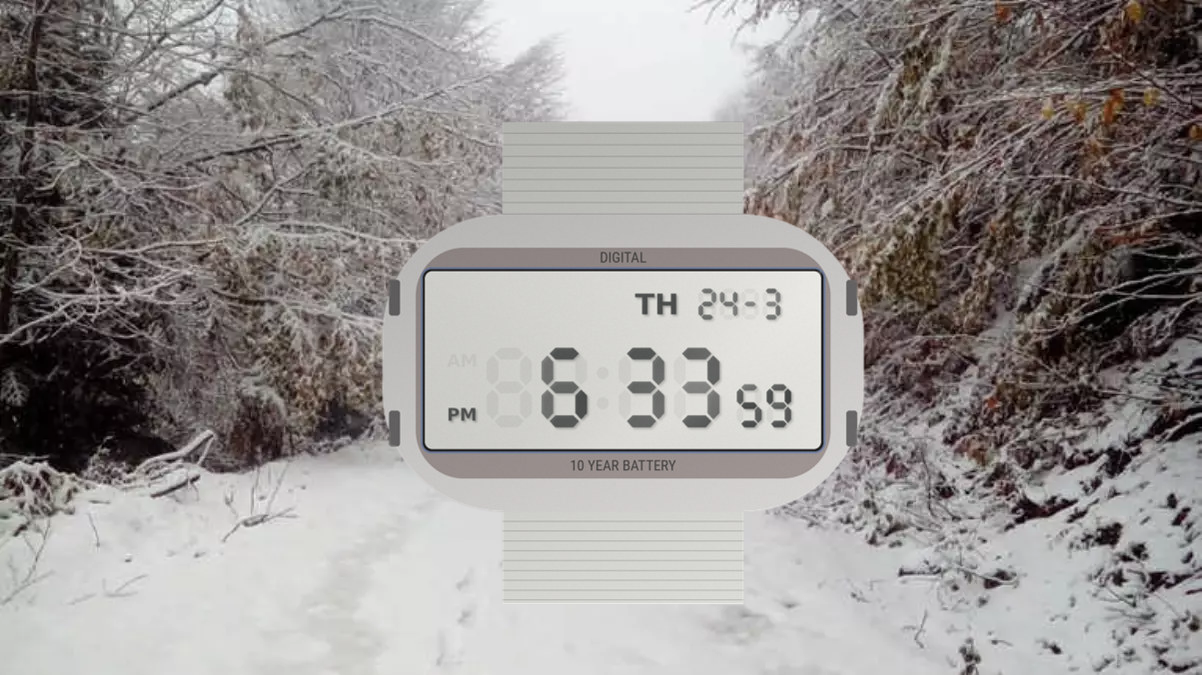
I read 6,33,59
